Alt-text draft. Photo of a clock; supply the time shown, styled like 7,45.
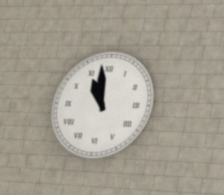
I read 10,58
